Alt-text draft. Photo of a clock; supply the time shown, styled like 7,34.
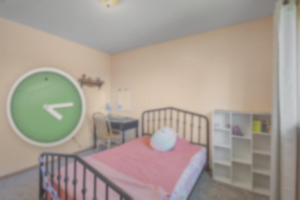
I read 4,14
